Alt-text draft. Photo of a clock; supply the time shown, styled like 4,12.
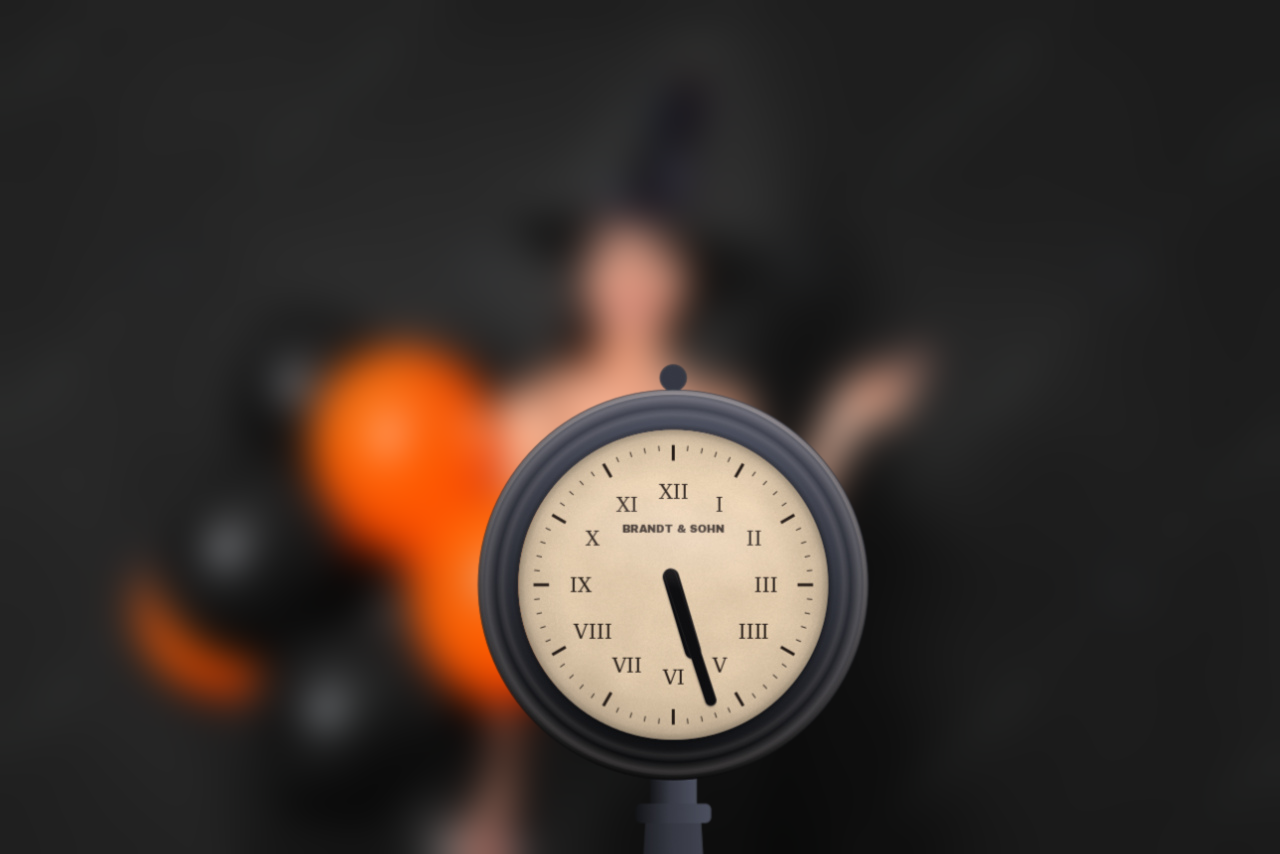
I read 5,27
